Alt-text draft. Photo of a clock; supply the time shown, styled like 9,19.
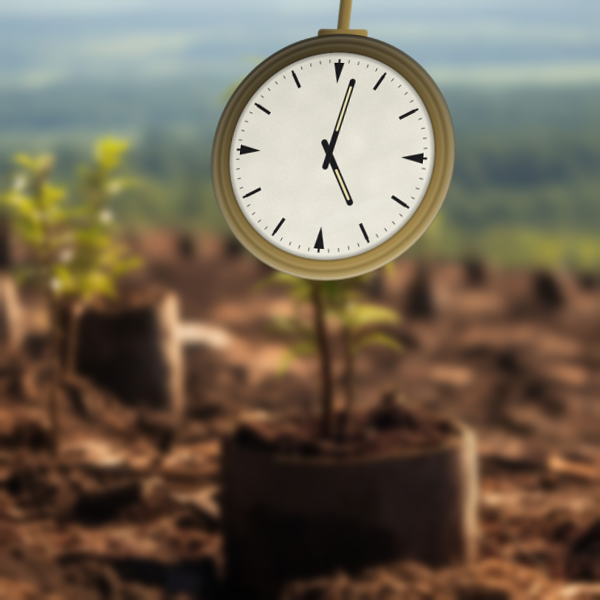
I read 5,02
